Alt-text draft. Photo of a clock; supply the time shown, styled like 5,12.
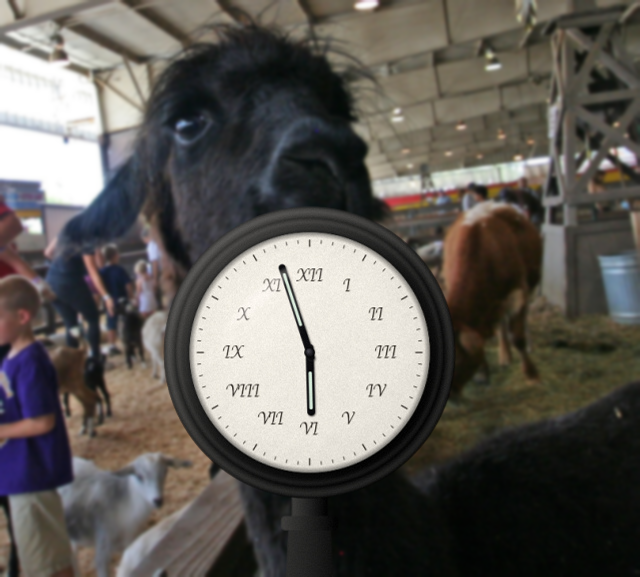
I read 5,57
